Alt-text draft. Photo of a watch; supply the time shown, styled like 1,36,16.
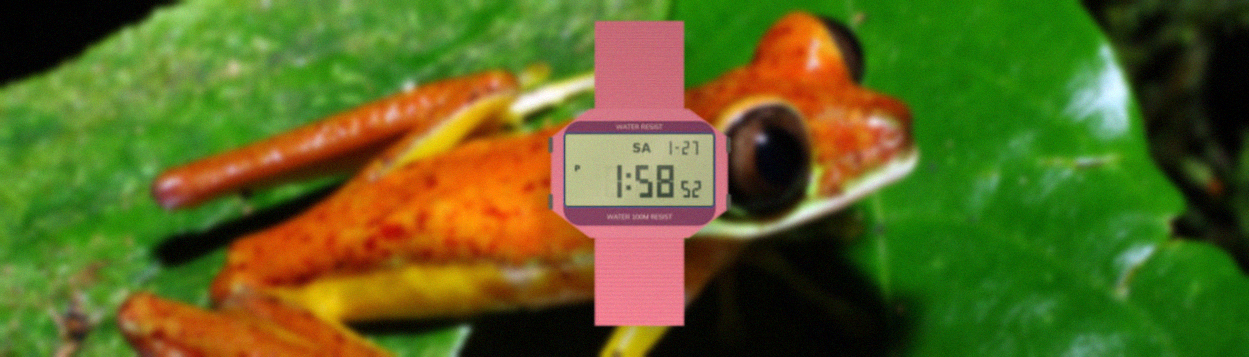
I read 1,58,52
